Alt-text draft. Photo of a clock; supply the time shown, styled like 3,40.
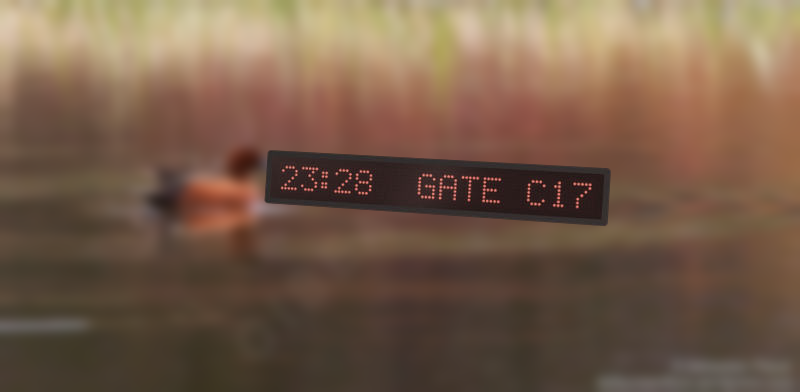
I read 23,28
